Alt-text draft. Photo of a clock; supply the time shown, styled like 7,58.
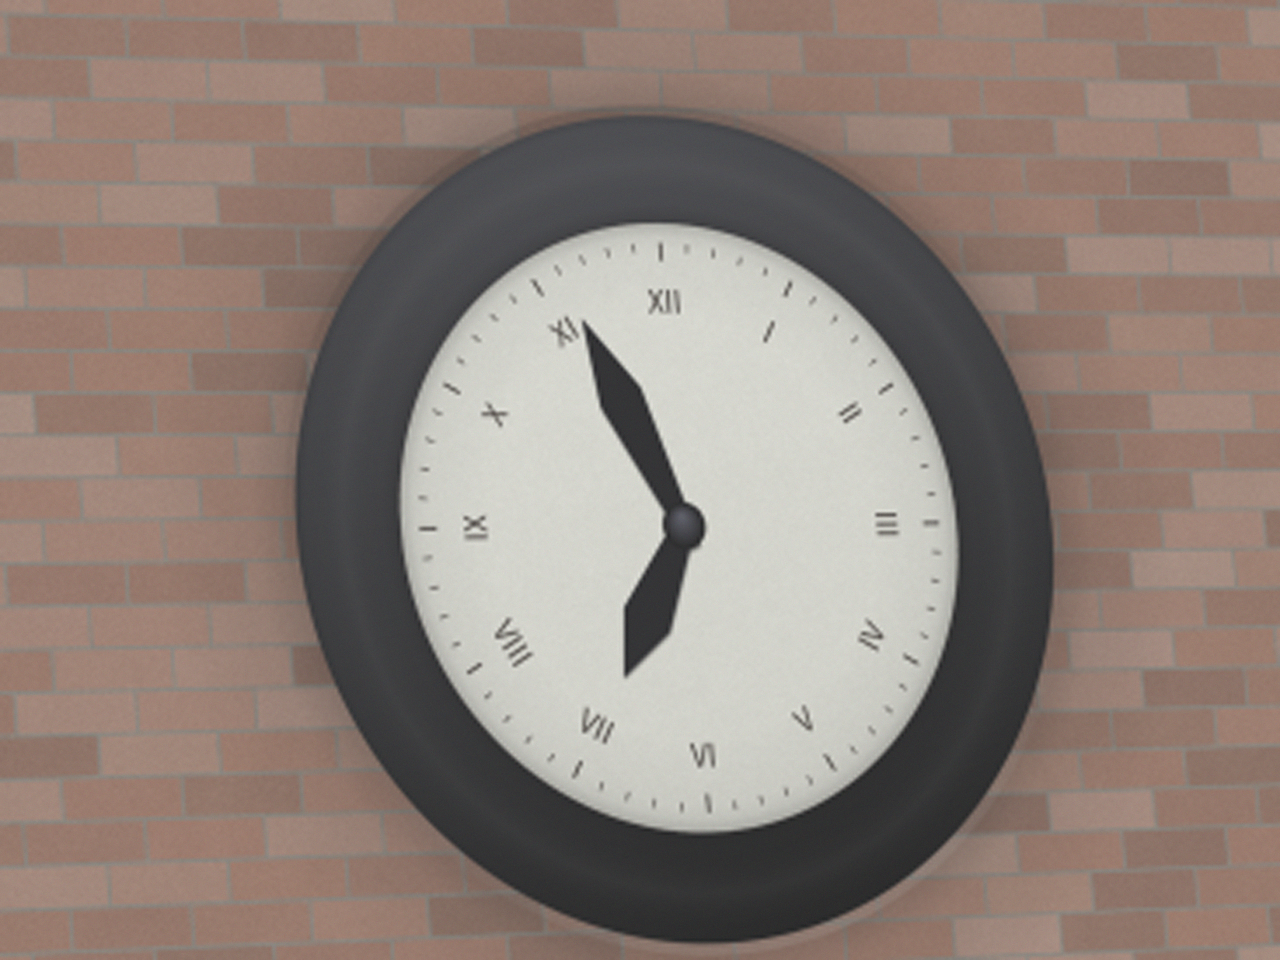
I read 6,56
